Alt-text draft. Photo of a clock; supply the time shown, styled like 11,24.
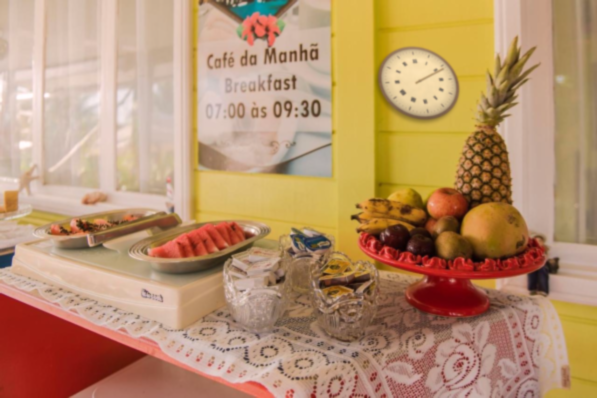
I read 2,11
